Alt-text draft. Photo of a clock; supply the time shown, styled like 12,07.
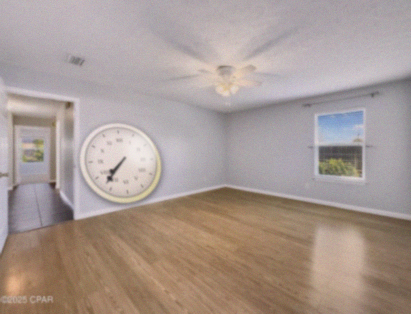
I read 7,37
